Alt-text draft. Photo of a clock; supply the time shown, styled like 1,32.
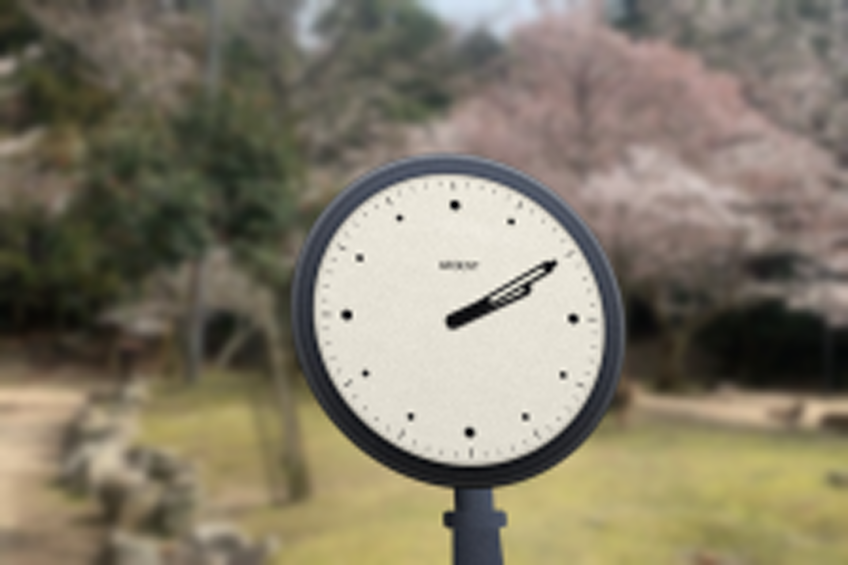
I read 2,10
